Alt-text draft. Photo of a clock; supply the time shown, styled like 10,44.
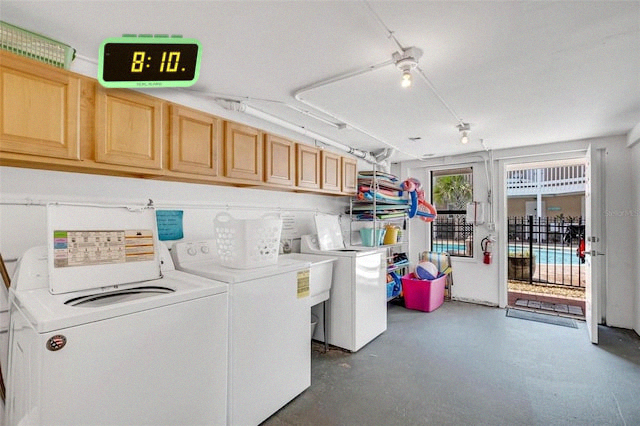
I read 8,10
